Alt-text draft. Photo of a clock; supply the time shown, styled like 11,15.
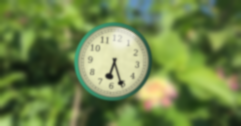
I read 6,26
